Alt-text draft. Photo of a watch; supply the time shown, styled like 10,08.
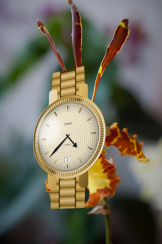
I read 4,38
